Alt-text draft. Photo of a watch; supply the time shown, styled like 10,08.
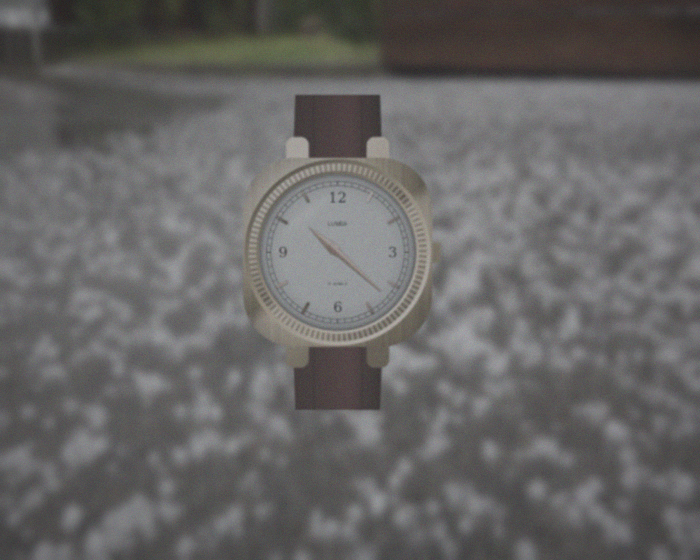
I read 10,22
